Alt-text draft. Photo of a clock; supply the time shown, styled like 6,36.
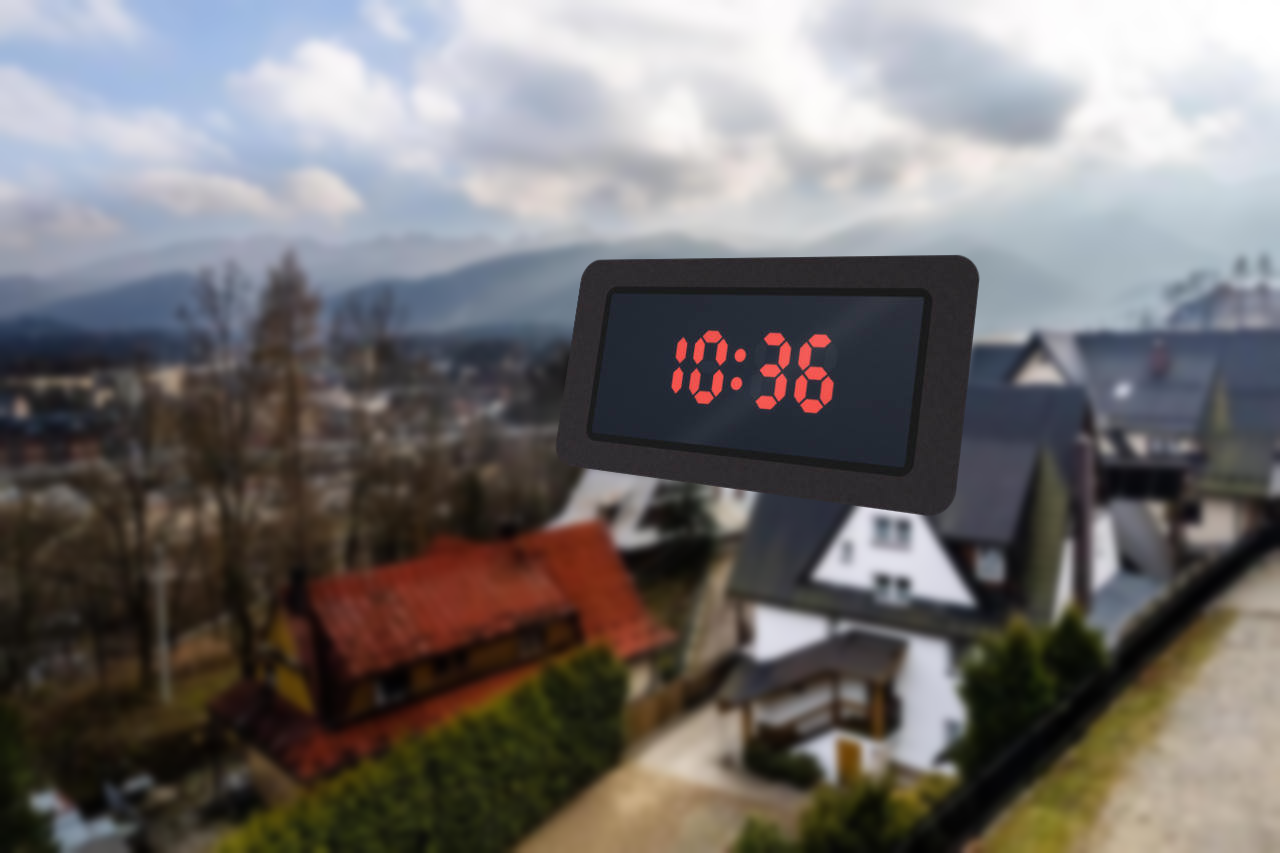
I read 10,36
